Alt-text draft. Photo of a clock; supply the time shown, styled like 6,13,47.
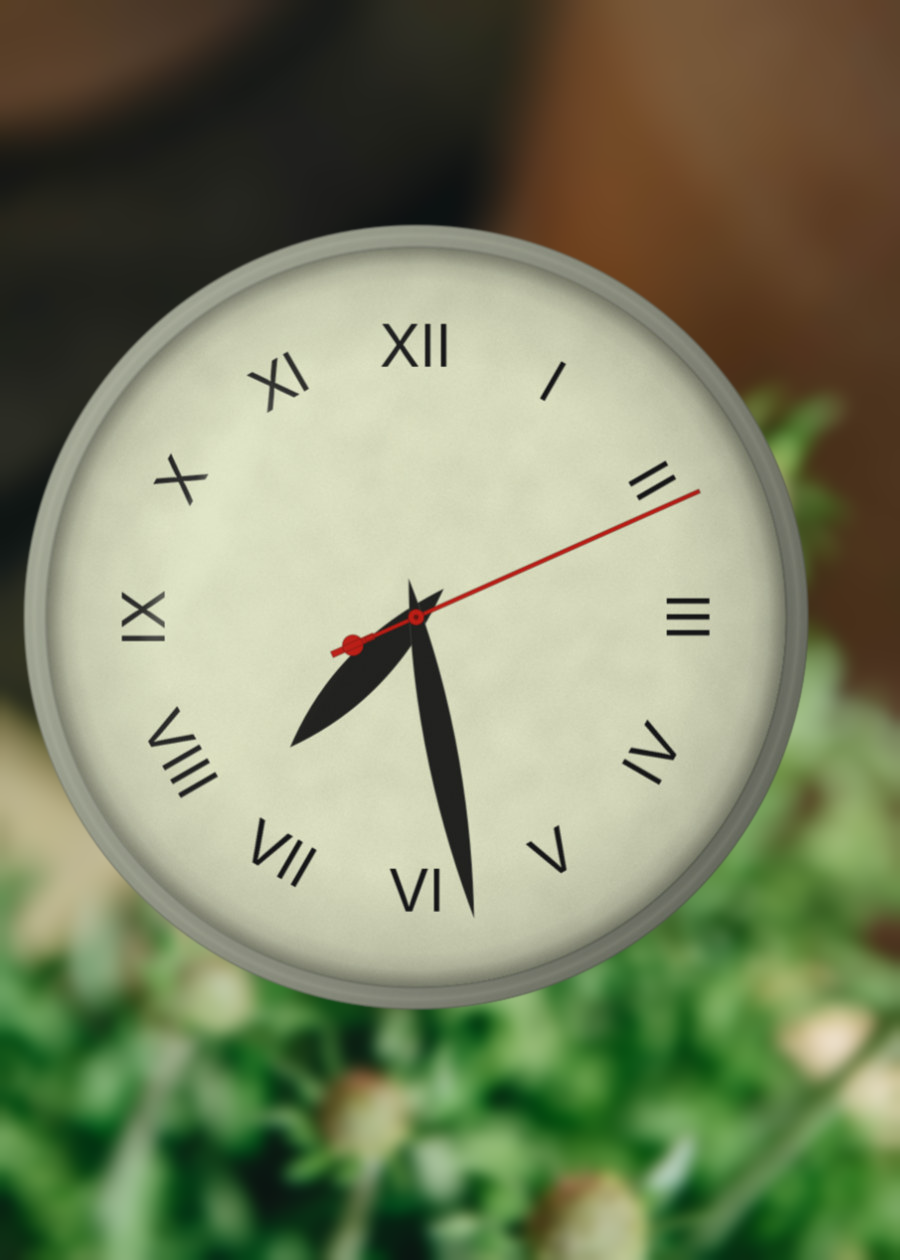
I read 7,28,11
